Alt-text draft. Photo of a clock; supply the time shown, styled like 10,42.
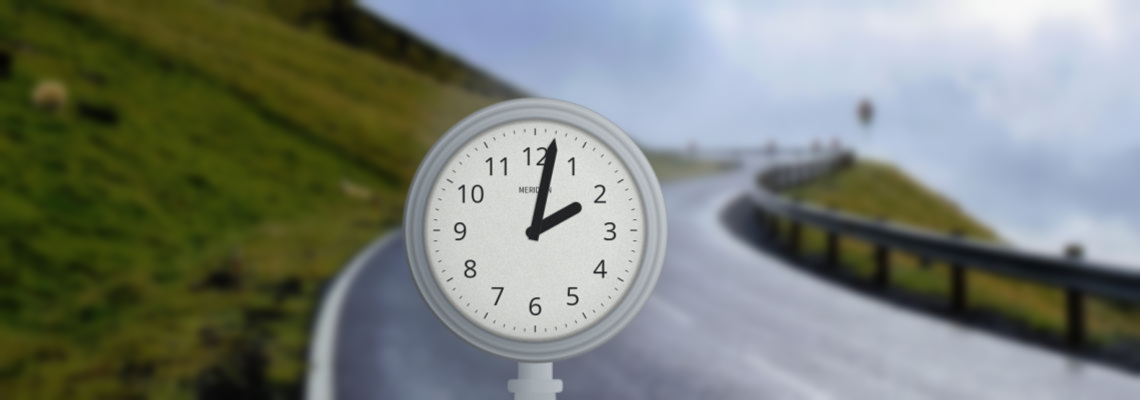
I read 2,02
